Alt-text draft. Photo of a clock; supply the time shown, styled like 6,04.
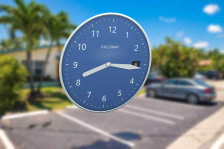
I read 8,16
